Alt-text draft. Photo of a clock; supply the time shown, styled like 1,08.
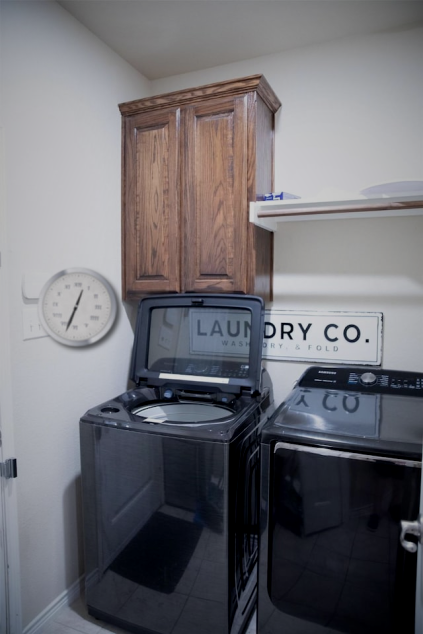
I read 12,33
